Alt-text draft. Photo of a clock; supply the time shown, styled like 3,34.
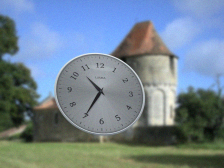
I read 10,35
